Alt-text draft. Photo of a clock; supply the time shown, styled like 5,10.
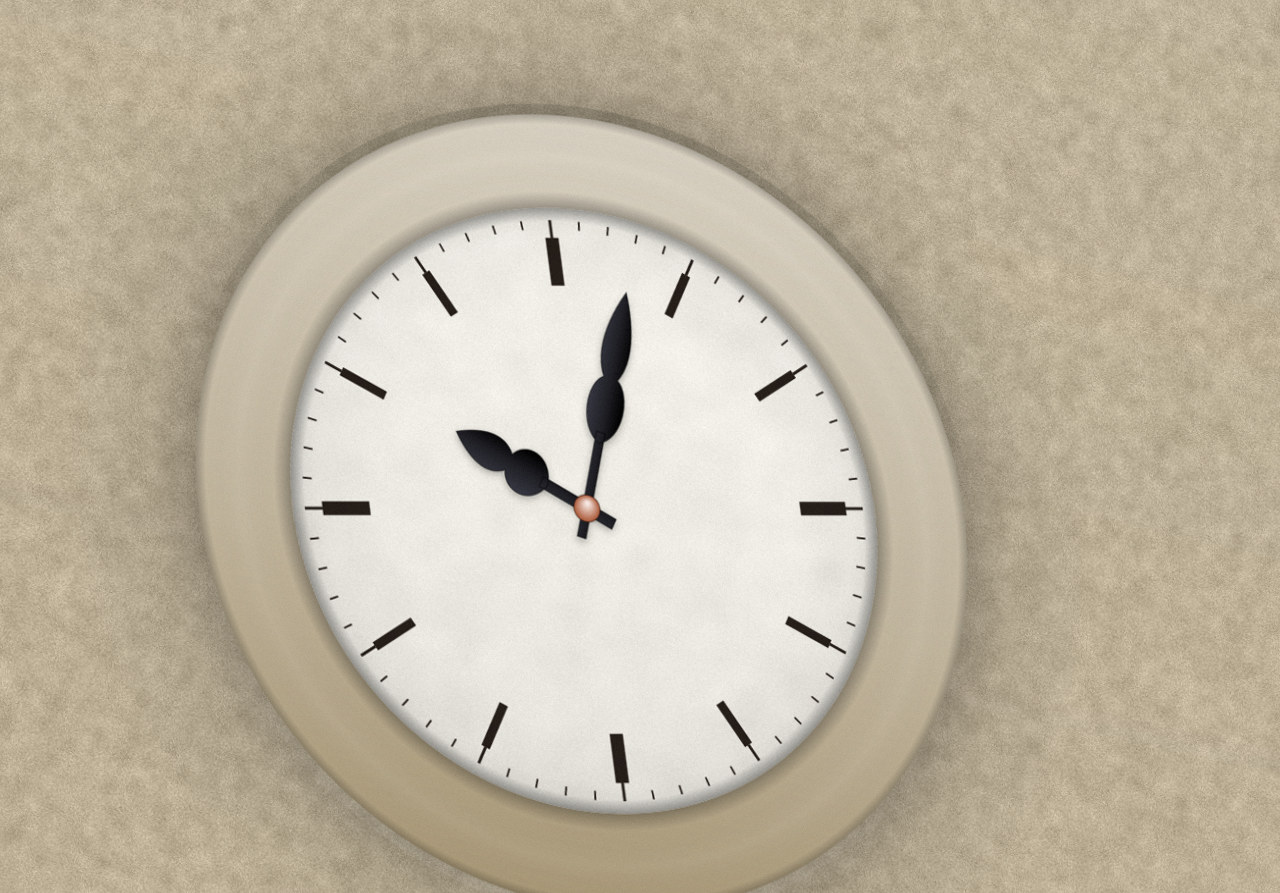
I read 10,03
